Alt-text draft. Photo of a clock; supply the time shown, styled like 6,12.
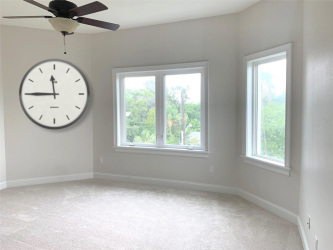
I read 11,45
